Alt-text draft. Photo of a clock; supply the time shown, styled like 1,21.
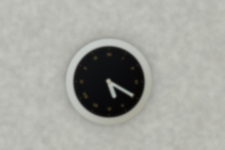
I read 5,20
